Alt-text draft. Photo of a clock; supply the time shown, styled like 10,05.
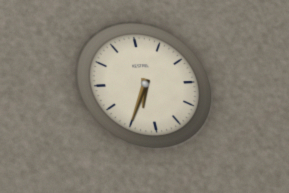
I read 6,35
